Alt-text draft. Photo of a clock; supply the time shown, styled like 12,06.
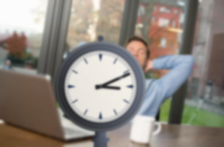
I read 3,11
